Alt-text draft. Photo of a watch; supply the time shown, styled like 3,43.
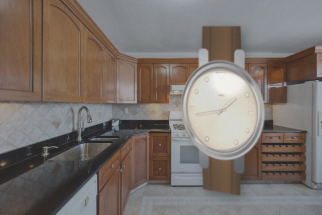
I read 1,43
